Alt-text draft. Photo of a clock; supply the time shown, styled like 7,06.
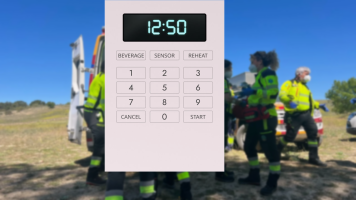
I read 12,50
